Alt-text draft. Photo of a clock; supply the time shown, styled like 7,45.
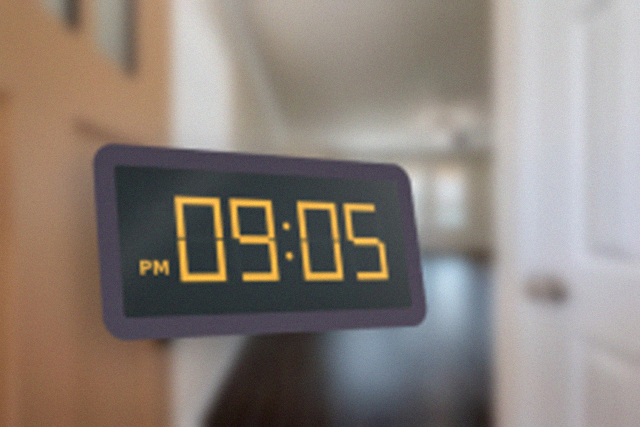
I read 9,05
